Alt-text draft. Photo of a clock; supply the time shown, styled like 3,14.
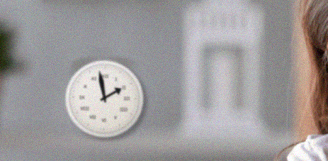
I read 1,58
